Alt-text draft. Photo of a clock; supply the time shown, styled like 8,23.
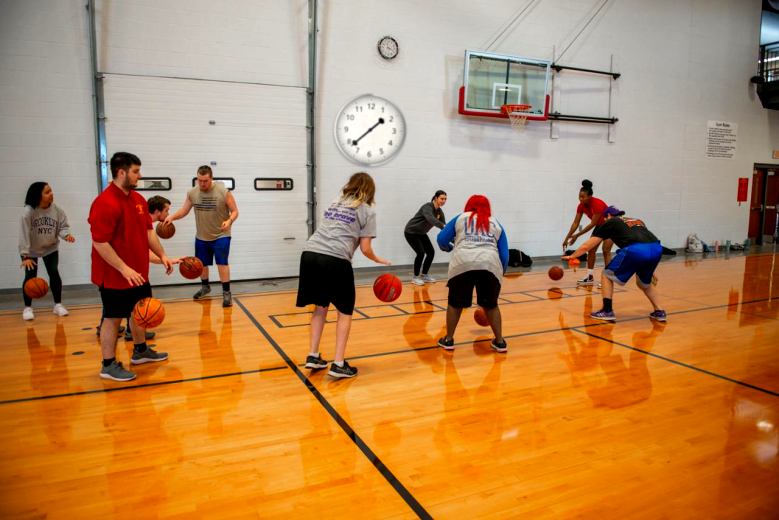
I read 1,38
